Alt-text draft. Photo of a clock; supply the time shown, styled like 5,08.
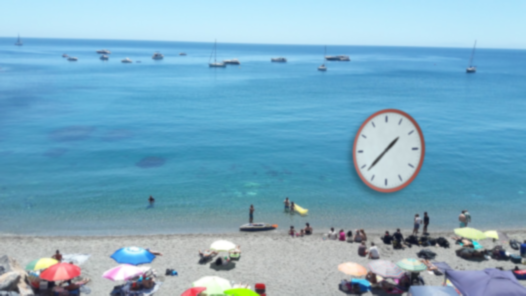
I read 1,38
